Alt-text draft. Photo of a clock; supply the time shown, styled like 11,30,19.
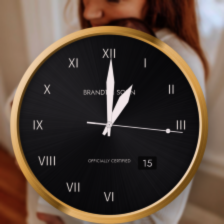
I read 1,00,16
